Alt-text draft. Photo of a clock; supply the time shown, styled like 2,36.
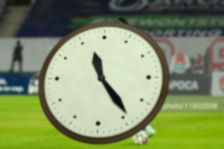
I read 11,24
